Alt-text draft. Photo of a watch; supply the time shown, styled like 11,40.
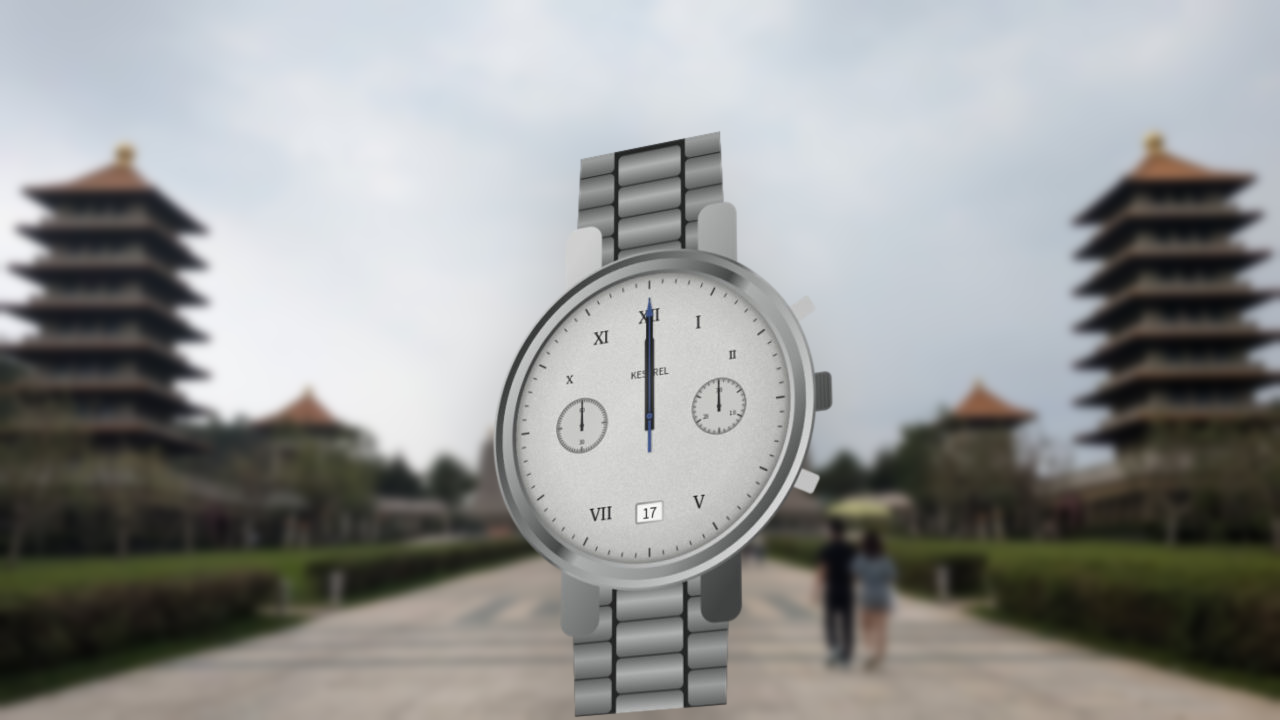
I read 12,00
